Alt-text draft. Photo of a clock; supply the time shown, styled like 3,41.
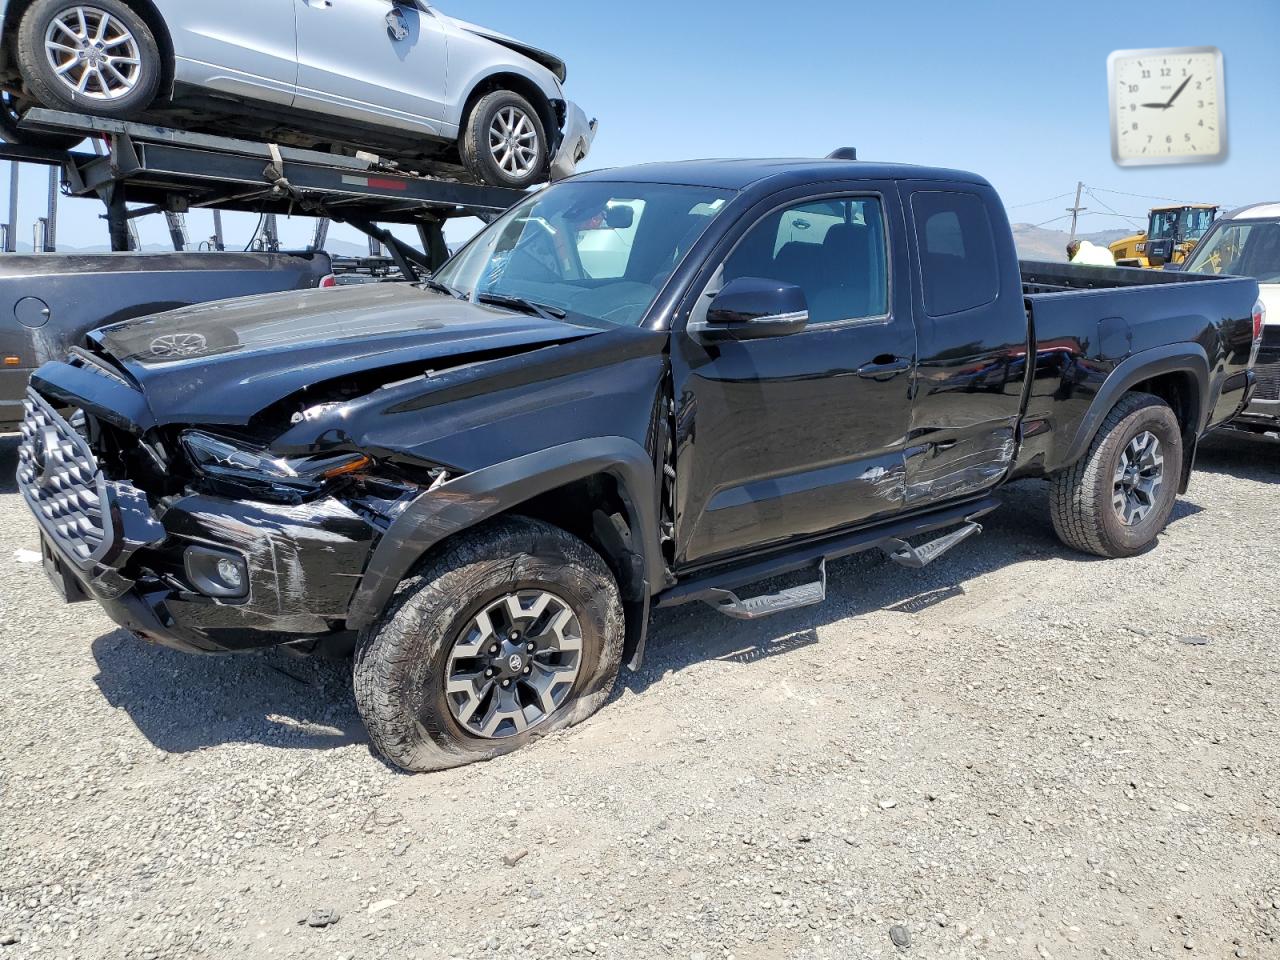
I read 9,07
